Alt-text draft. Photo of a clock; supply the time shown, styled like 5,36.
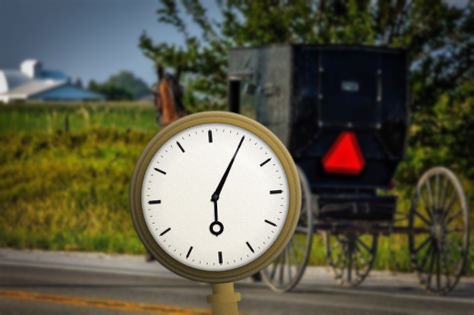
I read 6,05
